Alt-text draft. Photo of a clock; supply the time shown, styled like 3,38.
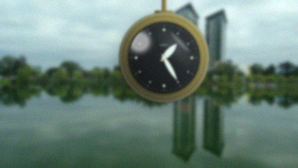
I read 1,25
